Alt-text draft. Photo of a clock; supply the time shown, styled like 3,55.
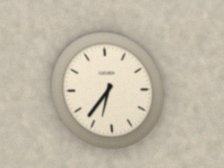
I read 6,37
